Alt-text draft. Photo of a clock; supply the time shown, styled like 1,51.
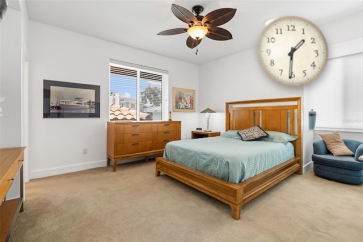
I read 1,31
